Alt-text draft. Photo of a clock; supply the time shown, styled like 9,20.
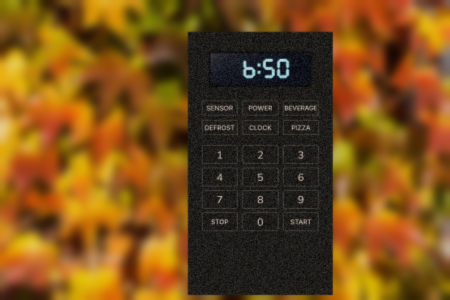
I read 6,50
